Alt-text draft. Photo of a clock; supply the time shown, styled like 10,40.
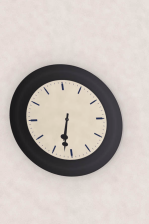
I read 6,32
